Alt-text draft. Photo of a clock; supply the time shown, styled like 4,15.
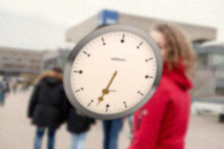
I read 6,33
